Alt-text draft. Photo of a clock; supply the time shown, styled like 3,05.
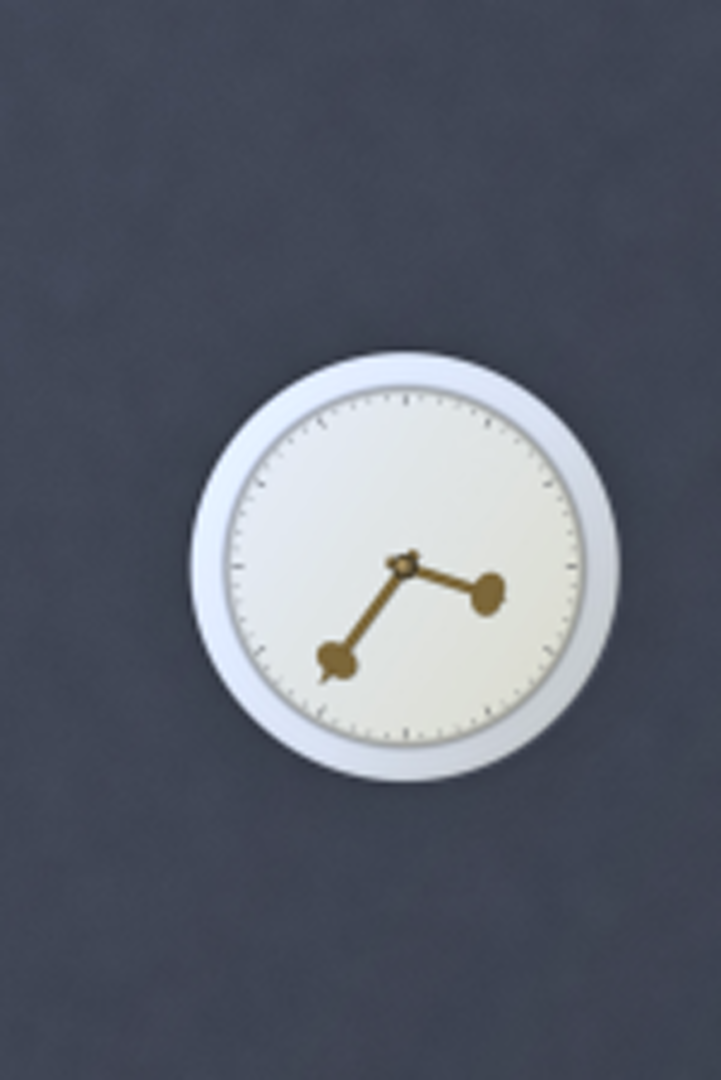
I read 3,36
